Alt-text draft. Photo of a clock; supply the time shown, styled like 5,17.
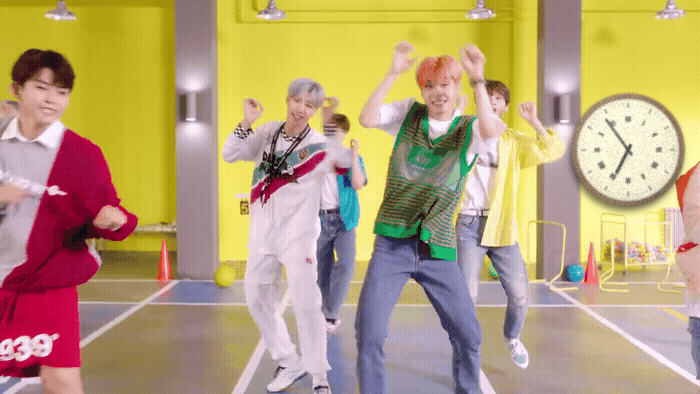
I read 6,54
